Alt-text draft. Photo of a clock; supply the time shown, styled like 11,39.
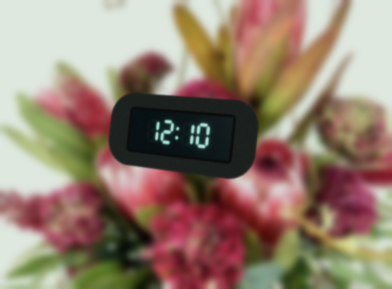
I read 12,10
